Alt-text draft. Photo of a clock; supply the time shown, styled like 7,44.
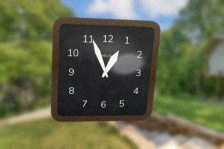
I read 12,56
